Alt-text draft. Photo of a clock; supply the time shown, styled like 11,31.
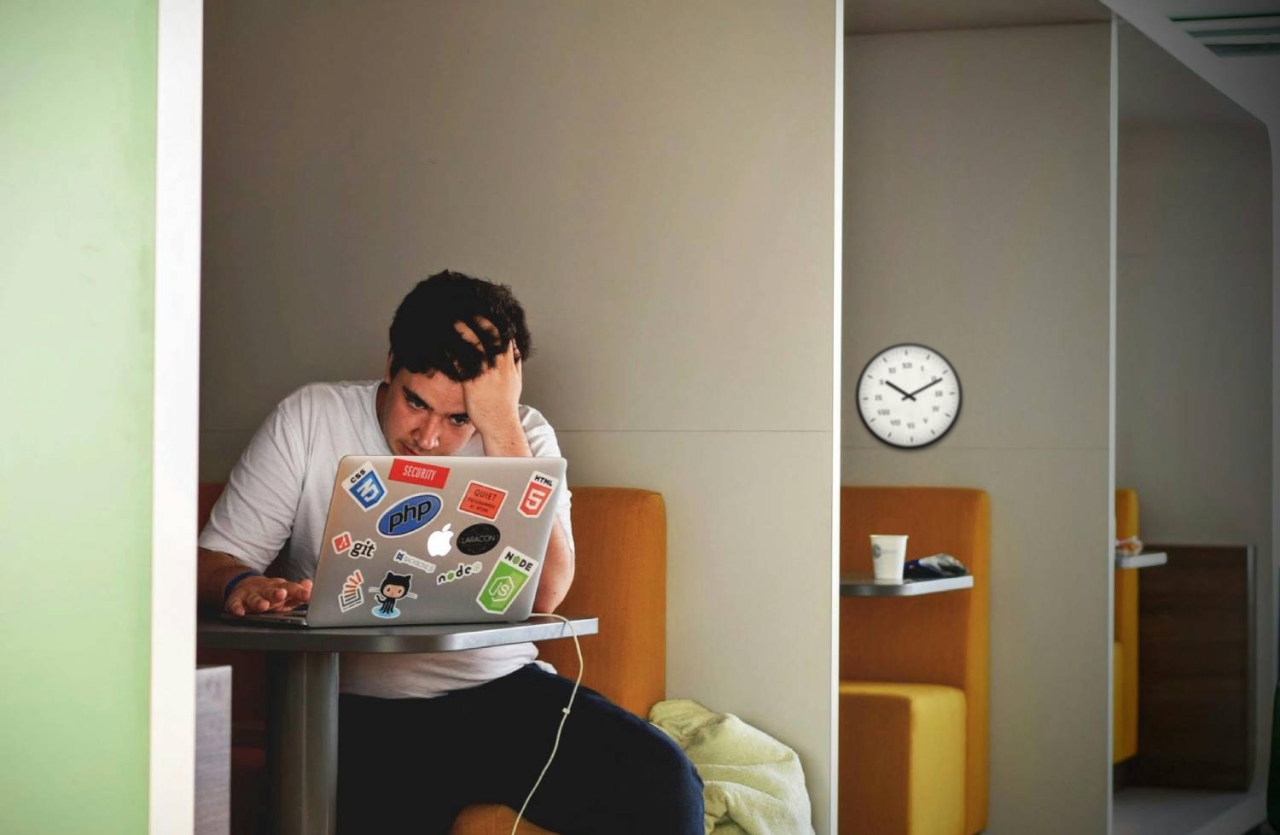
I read 10,11
